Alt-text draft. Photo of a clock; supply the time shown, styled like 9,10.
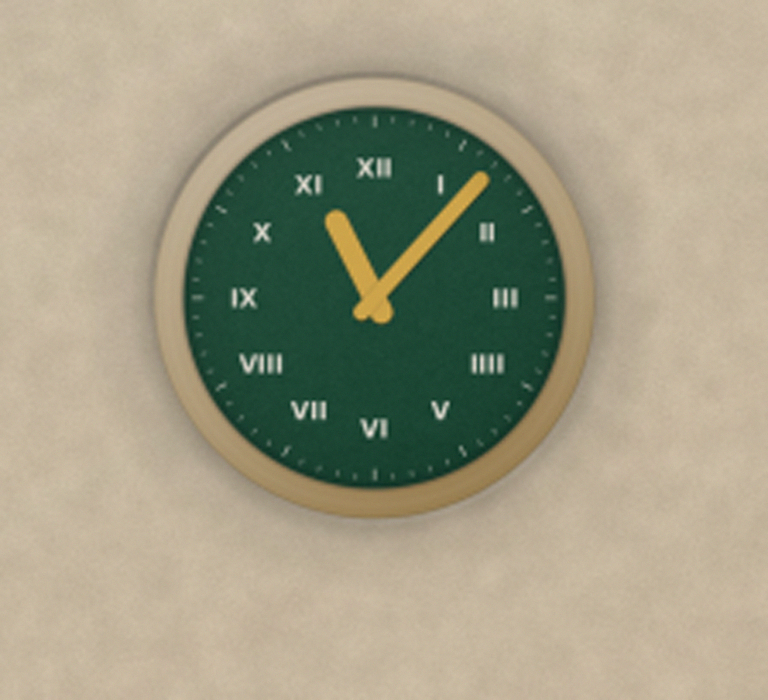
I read 11,07
